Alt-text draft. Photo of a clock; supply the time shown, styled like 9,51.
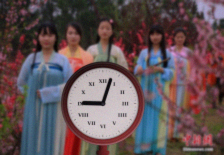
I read 9,03
